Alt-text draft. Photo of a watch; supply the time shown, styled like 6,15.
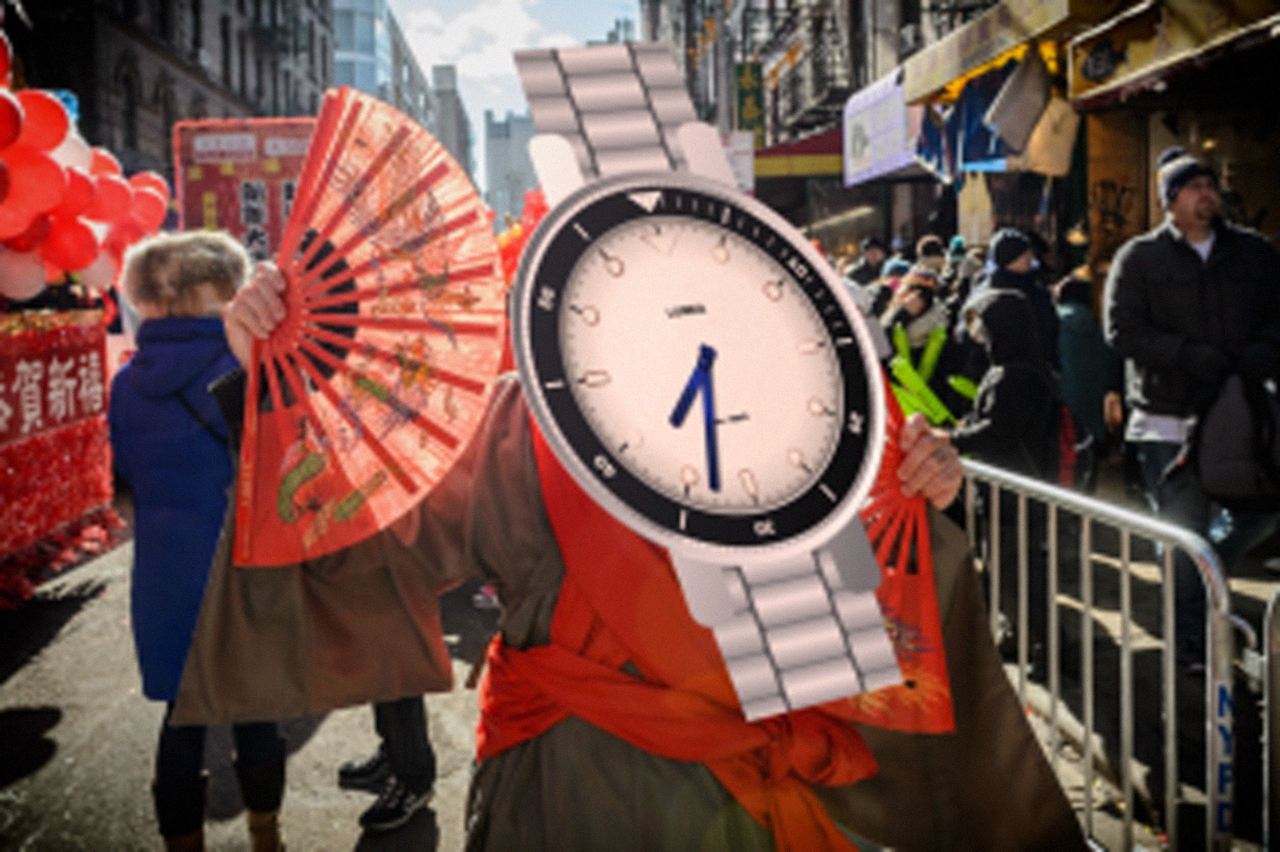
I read 7,33
